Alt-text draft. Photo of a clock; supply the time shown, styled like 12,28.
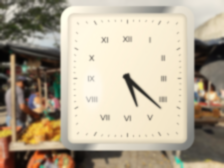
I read 5,22
